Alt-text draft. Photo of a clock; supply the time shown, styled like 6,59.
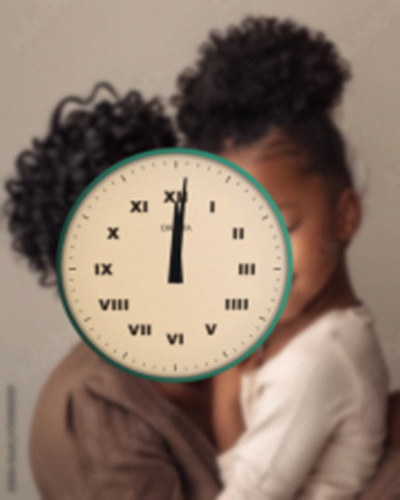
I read 12,01
